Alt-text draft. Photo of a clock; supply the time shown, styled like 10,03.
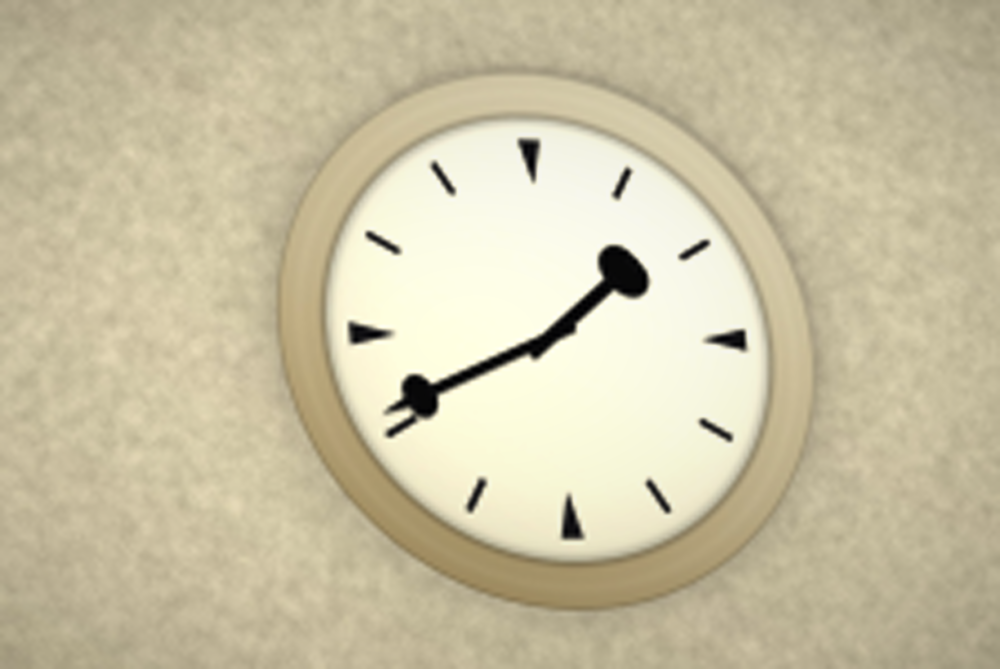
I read 1,41
